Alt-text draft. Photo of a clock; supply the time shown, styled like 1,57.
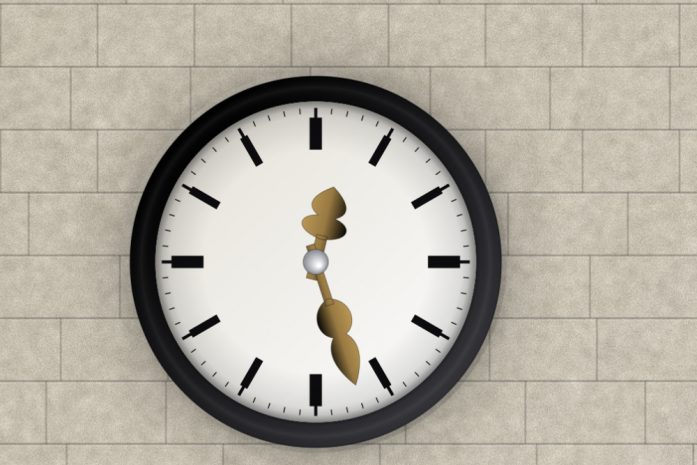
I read 12,27
